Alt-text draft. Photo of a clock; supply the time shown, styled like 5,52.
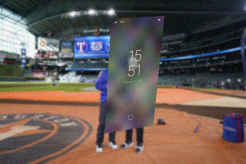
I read 15,51
